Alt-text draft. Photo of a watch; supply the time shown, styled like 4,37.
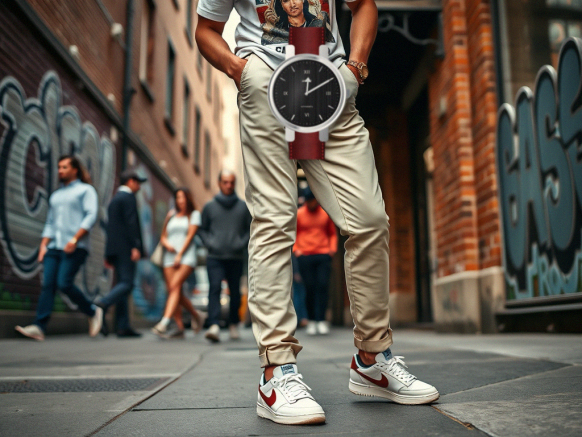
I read 12,10
